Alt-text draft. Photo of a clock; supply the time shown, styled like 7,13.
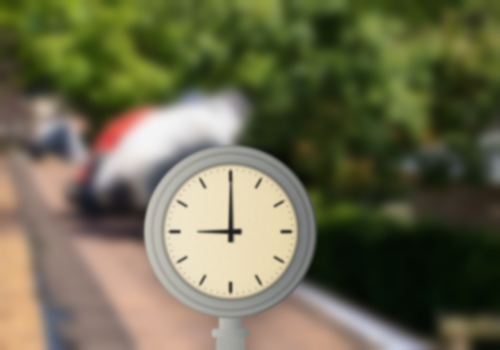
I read 9,00
